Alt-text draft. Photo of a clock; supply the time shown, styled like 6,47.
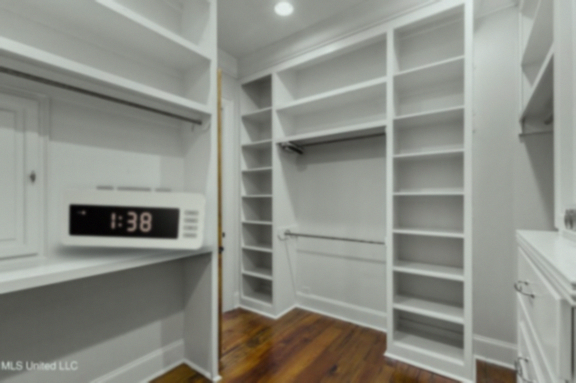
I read 1,38
